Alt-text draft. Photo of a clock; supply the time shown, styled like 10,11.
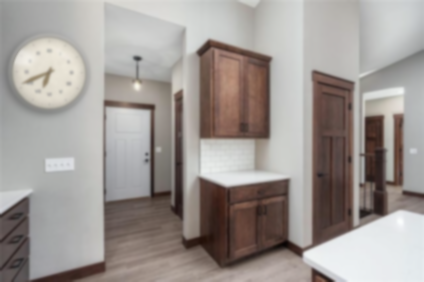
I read 6,41
